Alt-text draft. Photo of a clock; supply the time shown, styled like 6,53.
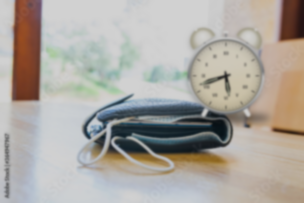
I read 5,42
